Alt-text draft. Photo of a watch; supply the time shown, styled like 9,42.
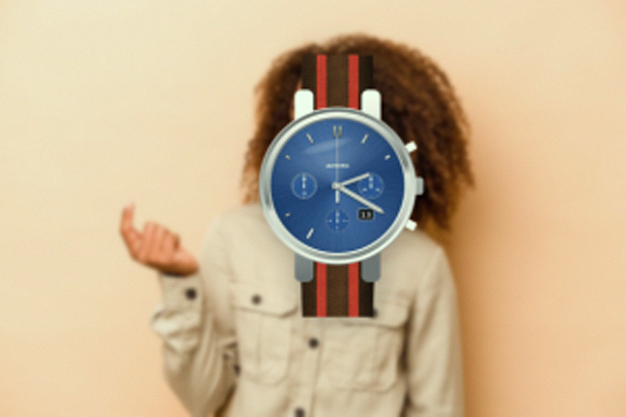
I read 2,20
